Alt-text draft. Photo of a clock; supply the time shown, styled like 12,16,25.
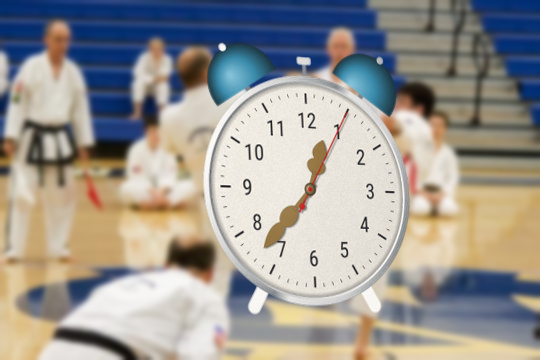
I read 12,37,05
